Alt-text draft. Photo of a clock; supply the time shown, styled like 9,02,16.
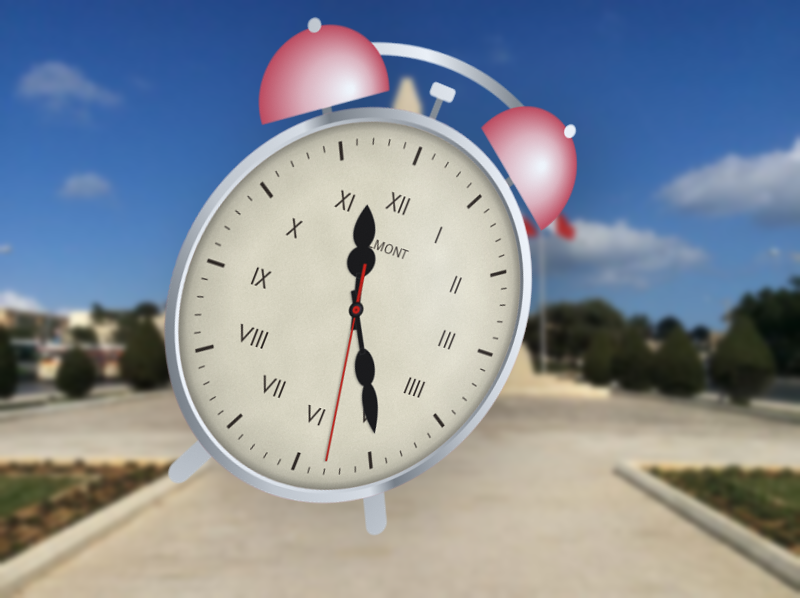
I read 11,24,28
